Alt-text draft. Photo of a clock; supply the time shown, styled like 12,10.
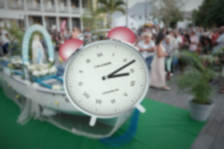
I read 3,12
